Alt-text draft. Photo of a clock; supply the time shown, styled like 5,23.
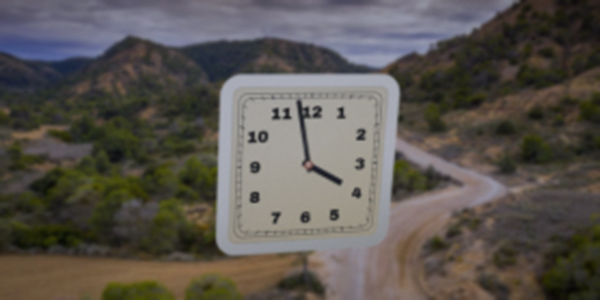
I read 3,58
